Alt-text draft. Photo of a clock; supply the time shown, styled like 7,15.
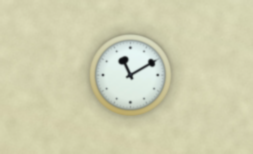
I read 11,10
